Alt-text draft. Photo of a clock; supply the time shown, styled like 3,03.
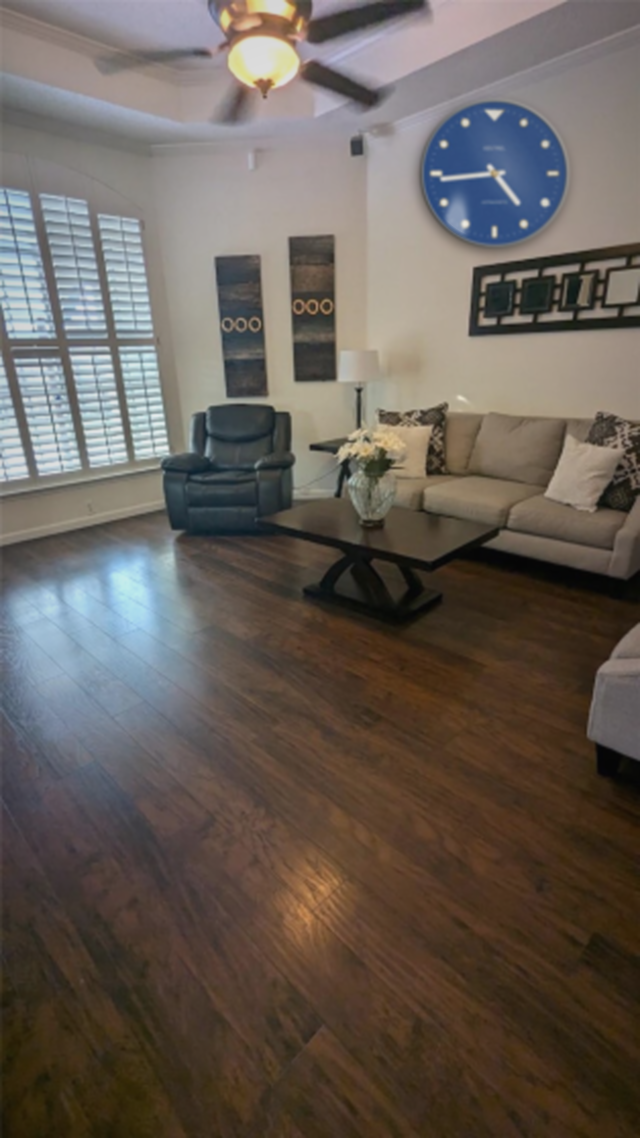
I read 4,44
